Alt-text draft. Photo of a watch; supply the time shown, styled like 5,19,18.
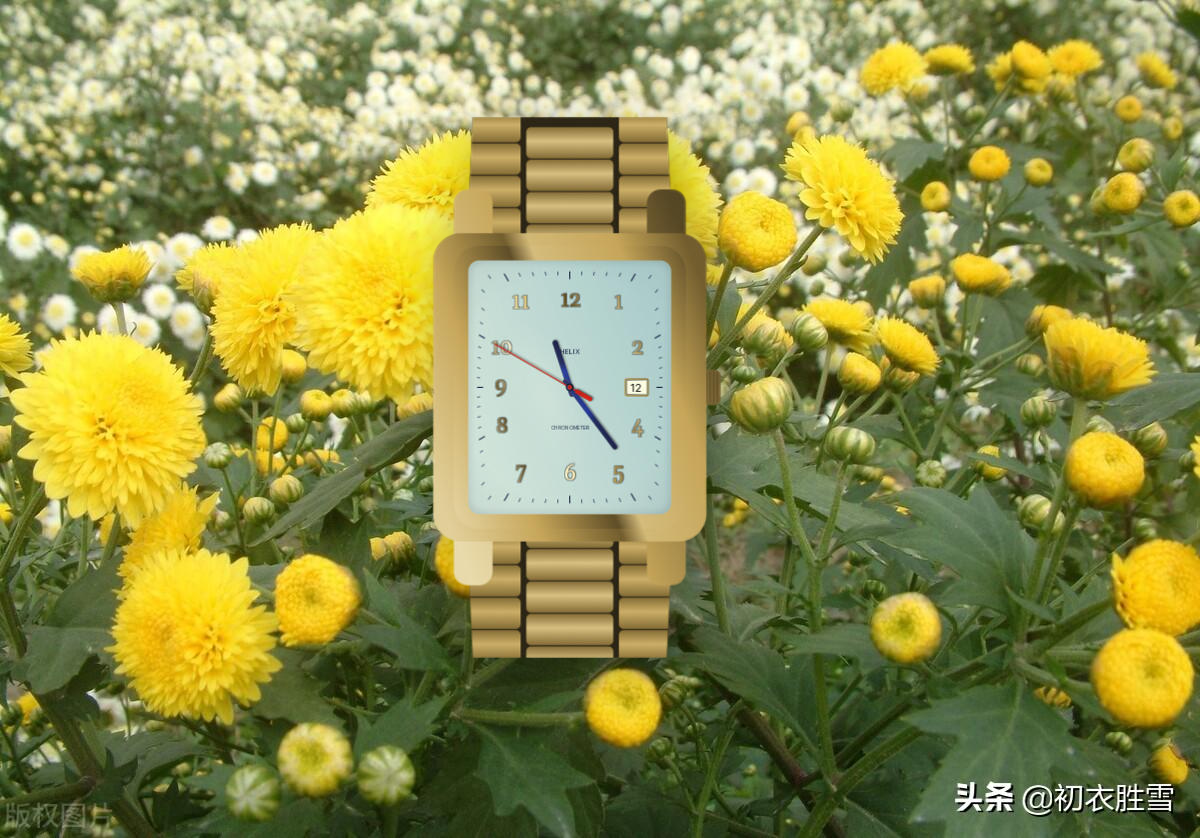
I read 11,23,50
